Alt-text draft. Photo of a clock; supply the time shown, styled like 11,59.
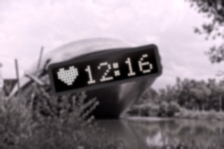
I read 12,16
